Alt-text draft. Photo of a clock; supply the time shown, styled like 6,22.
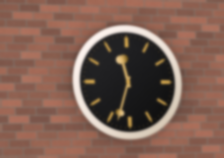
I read 11,33
